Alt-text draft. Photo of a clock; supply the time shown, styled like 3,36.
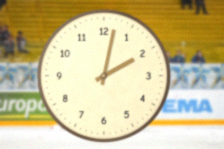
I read 2,02
